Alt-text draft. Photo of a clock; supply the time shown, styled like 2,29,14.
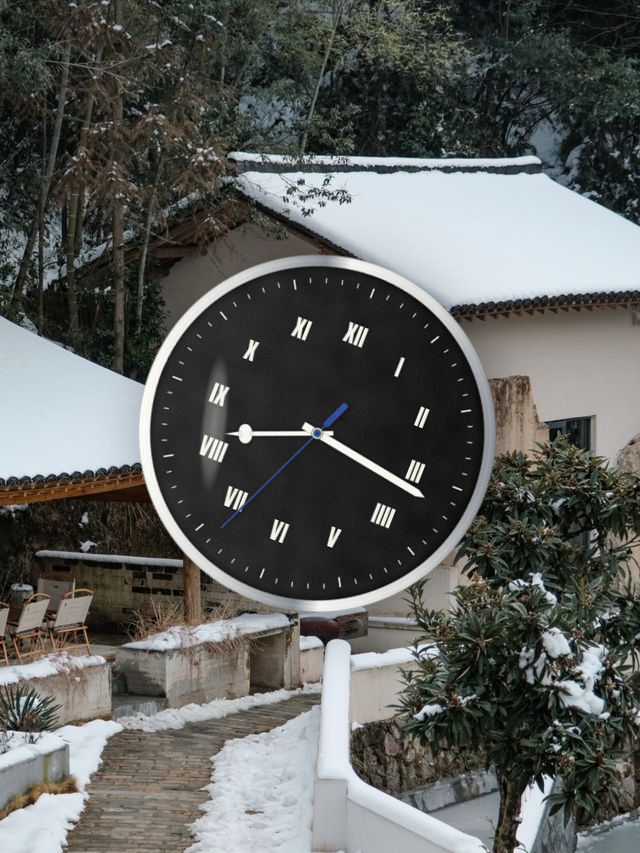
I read 8,16,34
